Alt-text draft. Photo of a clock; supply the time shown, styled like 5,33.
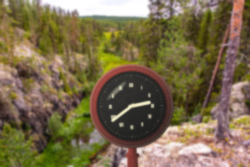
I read 2,39
